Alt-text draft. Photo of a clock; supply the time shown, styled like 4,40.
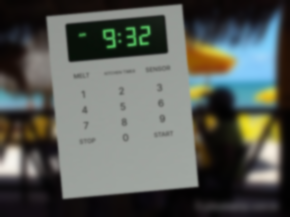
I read 9,32
